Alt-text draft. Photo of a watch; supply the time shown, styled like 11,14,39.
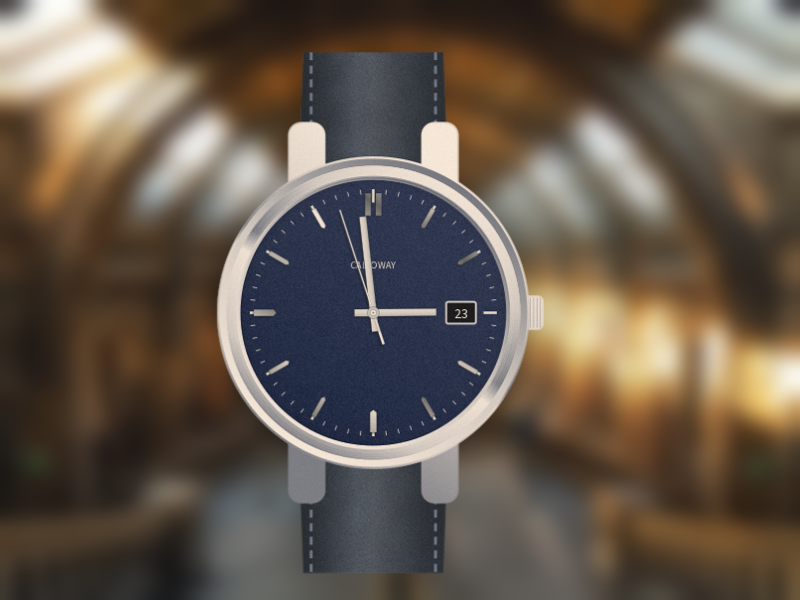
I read 2,58,57
